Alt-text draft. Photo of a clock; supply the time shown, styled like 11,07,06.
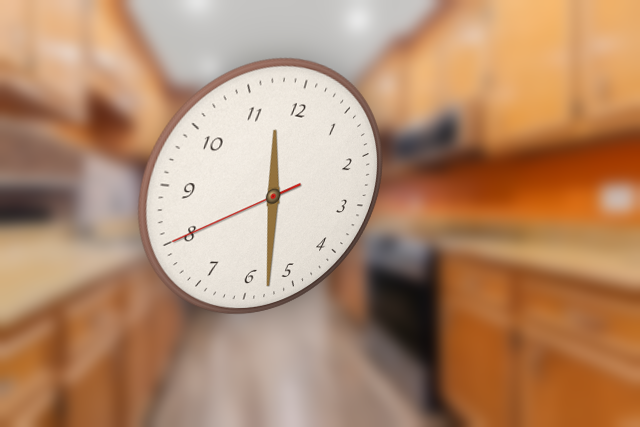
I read 11,27,40
